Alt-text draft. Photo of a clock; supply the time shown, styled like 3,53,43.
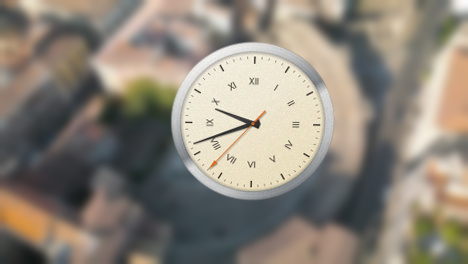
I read 9,41,37
